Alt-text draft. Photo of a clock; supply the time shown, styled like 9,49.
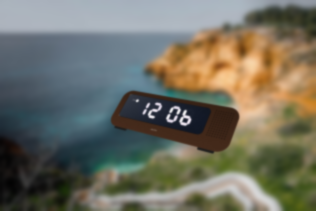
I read 12,06
